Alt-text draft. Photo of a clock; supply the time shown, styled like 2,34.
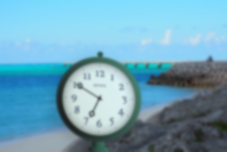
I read 6,50
